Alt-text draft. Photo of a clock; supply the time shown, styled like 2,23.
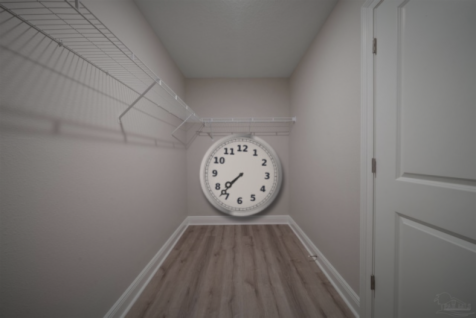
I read 7,37
